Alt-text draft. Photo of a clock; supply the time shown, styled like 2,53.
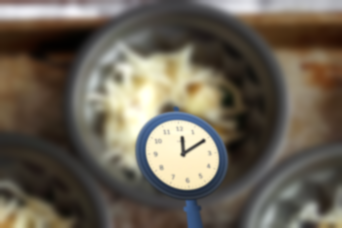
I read 12,10
